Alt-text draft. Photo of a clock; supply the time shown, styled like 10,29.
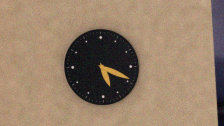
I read 5,19
